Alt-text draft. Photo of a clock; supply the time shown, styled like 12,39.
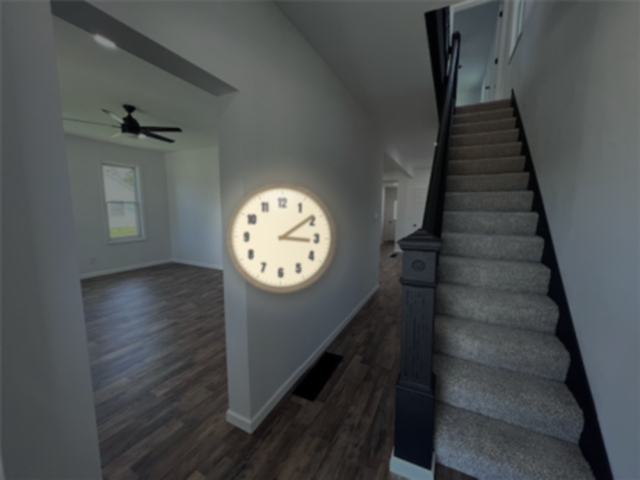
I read 3,09
